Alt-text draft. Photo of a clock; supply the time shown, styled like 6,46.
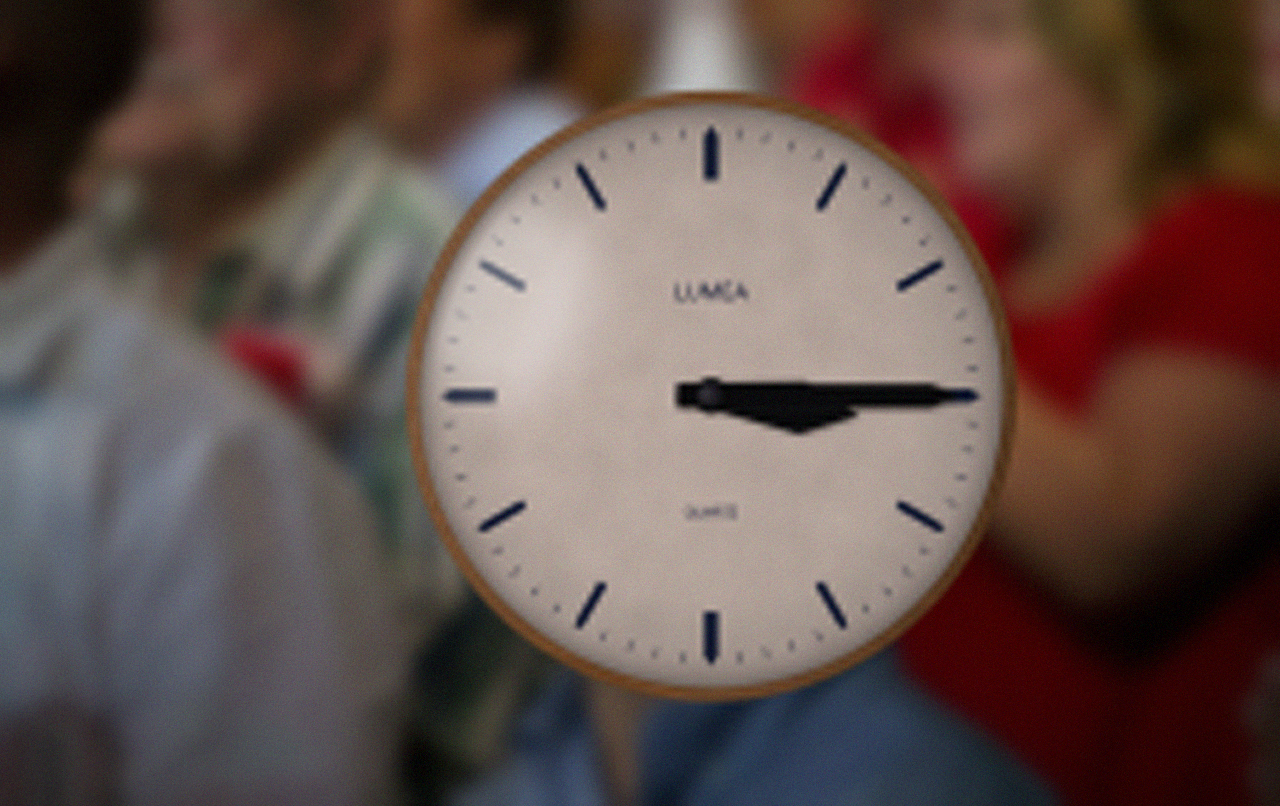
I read 3,15
